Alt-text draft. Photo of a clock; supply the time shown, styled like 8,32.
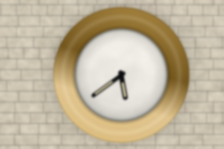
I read 5,39
